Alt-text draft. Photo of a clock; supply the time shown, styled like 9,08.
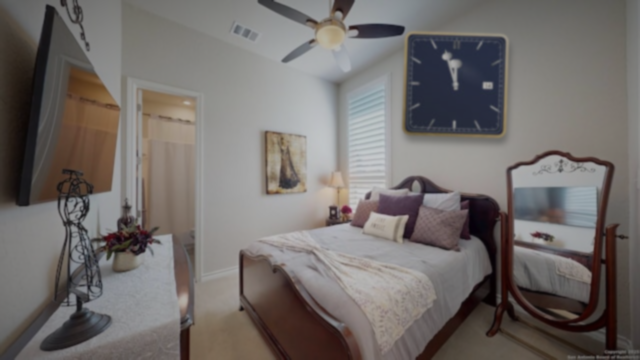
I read 11,57
